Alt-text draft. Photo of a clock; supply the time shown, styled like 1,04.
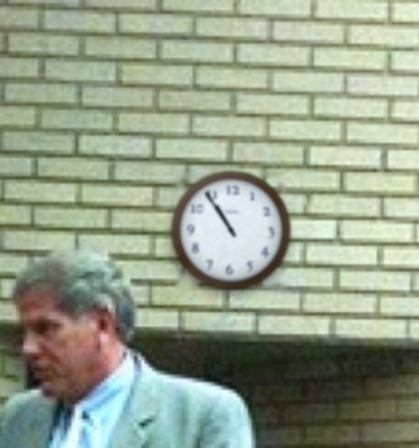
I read 10,54
